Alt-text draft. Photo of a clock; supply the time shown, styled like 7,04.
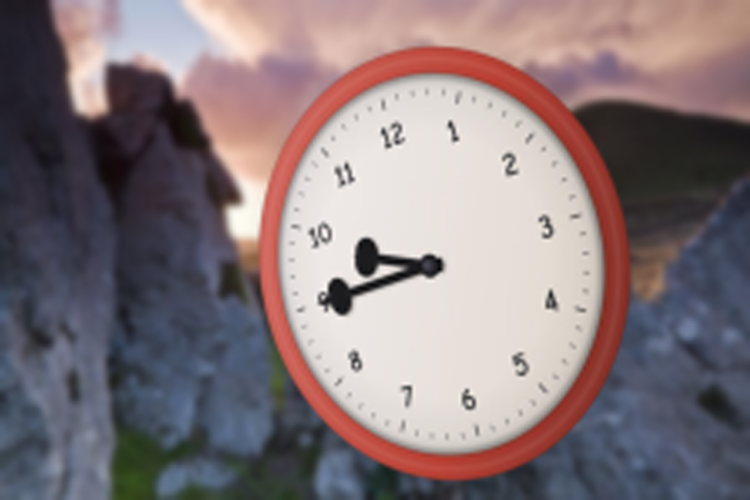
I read 9,45
